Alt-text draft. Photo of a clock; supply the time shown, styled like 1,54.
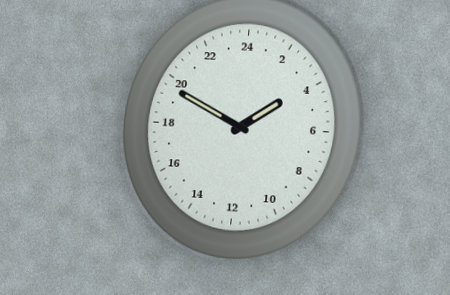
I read 3,49
